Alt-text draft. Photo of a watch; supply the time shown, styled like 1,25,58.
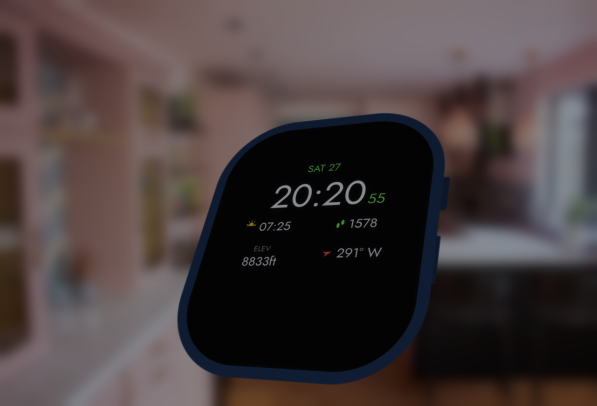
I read 20,20,55
